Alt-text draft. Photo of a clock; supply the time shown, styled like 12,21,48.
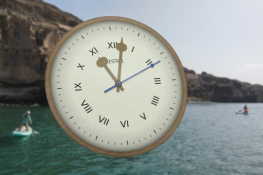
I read 11,02,11
